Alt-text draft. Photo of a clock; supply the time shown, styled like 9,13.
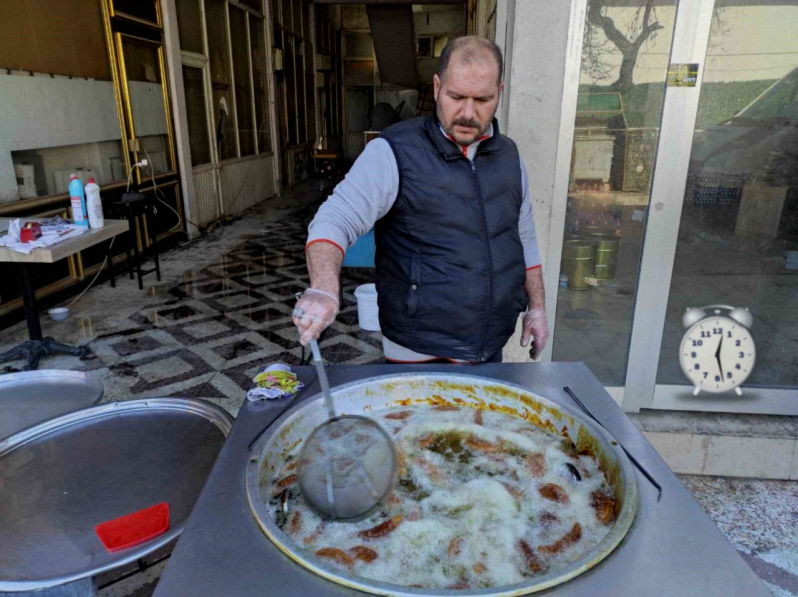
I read 12,28
